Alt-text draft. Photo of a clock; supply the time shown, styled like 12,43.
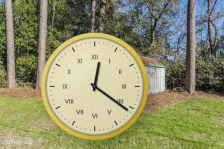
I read 12,21
